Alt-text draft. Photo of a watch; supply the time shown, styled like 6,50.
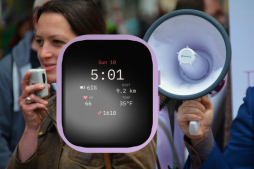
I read 5,01
